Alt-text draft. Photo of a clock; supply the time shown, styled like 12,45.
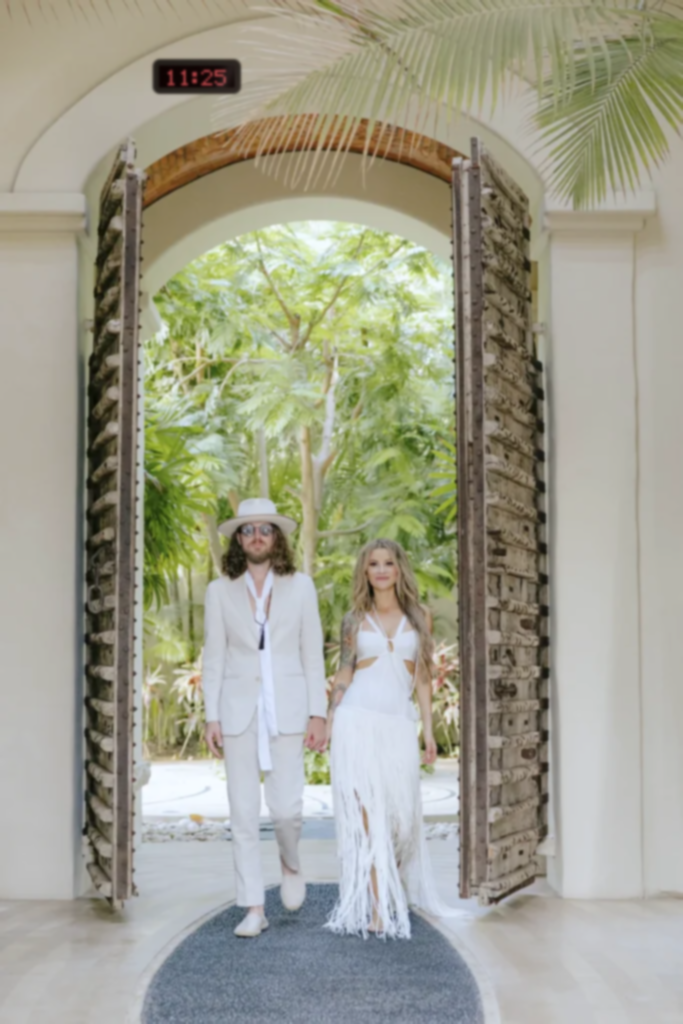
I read 11,25
